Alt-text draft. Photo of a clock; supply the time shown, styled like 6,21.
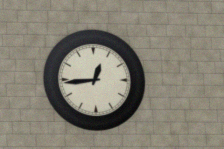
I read 12,44
